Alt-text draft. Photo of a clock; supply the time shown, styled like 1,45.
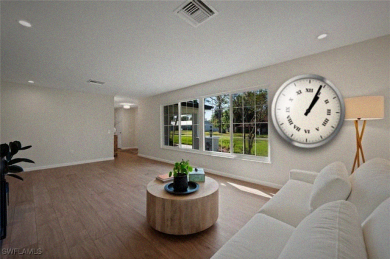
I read 1,04
